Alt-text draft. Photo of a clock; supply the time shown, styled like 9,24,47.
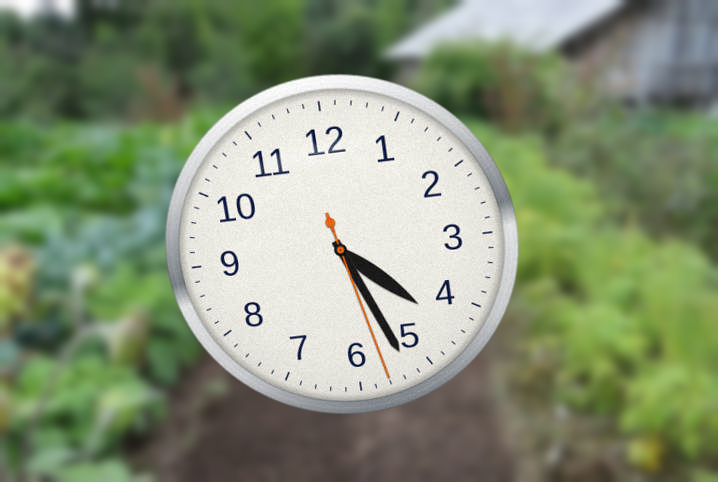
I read 4,26,28
